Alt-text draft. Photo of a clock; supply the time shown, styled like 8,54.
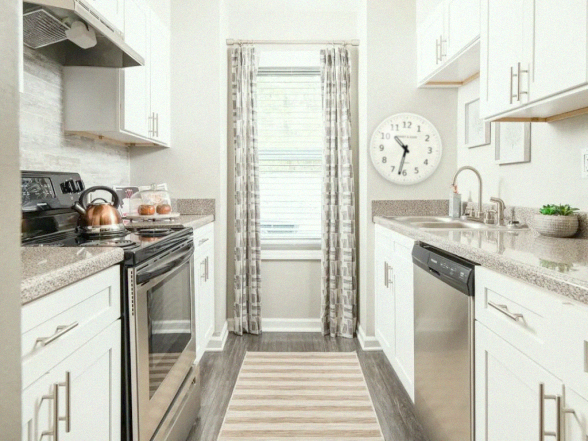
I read 10,32
